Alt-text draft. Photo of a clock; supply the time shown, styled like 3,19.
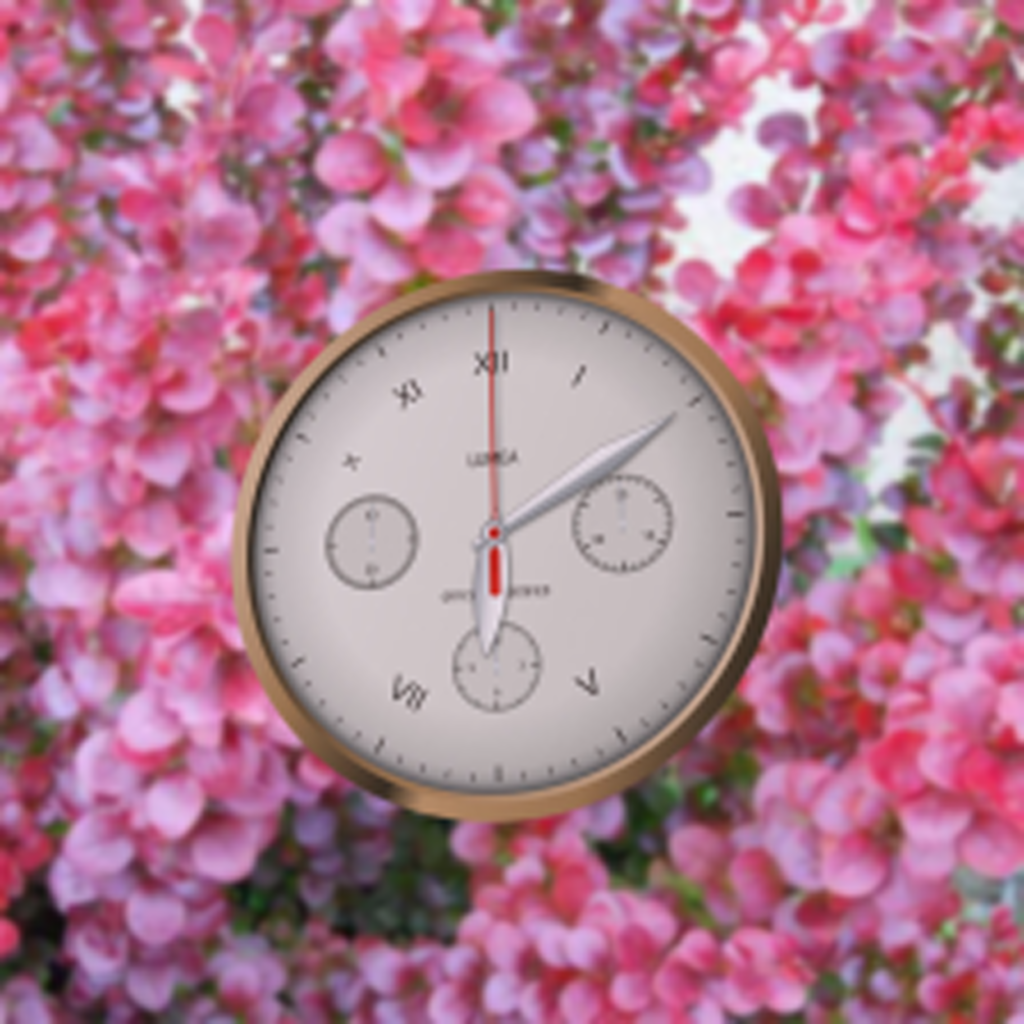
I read 6,10
